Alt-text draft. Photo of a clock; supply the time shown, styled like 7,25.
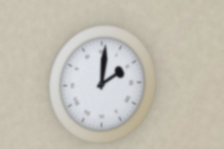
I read 2,01
